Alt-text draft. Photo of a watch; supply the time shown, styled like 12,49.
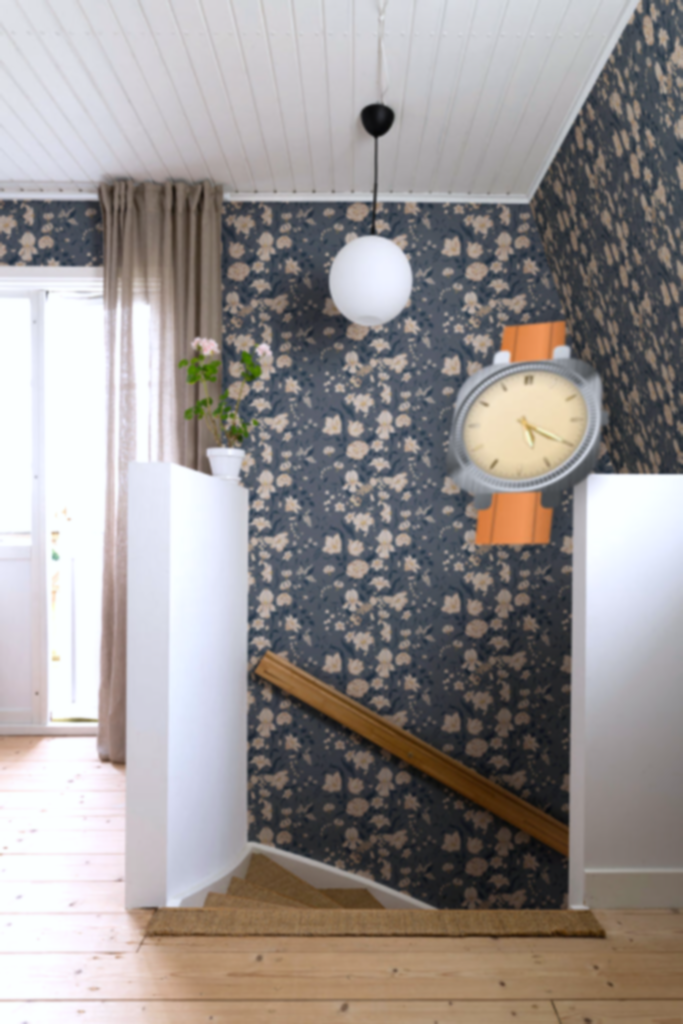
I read 5,20
